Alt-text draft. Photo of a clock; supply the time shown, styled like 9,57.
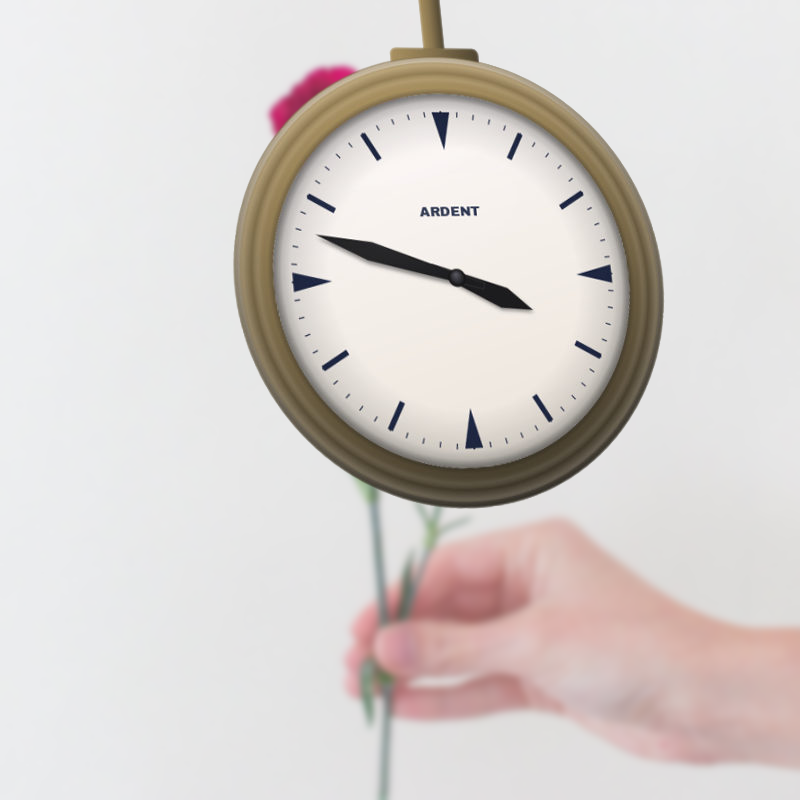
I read 3,48
